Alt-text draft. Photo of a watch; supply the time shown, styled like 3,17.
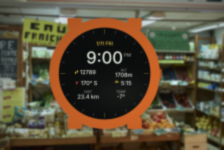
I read 9,00
